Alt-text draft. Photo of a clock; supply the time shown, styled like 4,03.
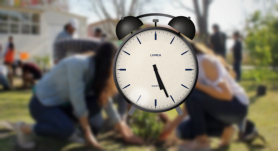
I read 5,26
